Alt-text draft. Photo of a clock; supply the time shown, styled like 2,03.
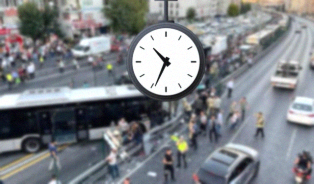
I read 10,34
